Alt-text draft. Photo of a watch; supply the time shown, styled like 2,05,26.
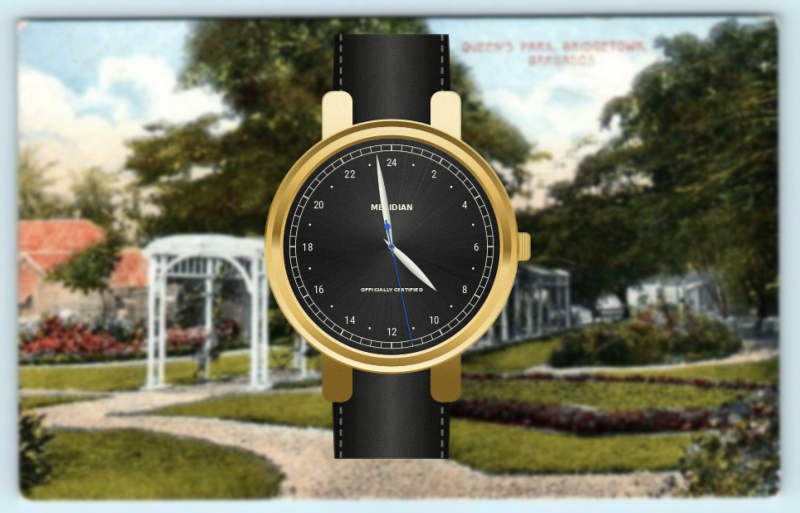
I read 8,58,28
